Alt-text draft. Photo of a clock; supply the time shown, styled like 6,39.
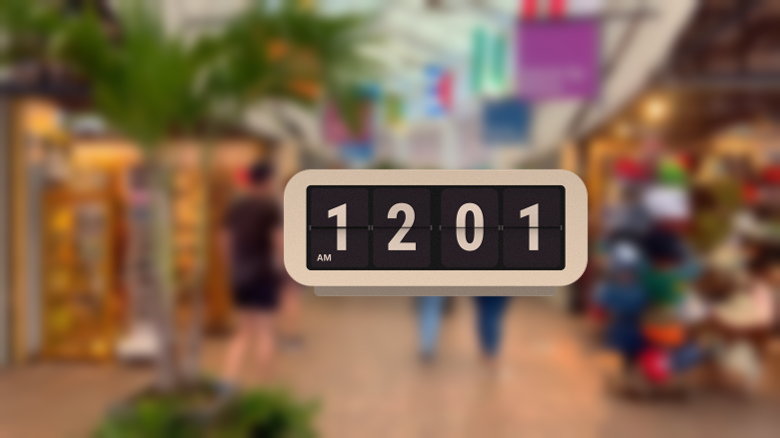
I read 12,01
